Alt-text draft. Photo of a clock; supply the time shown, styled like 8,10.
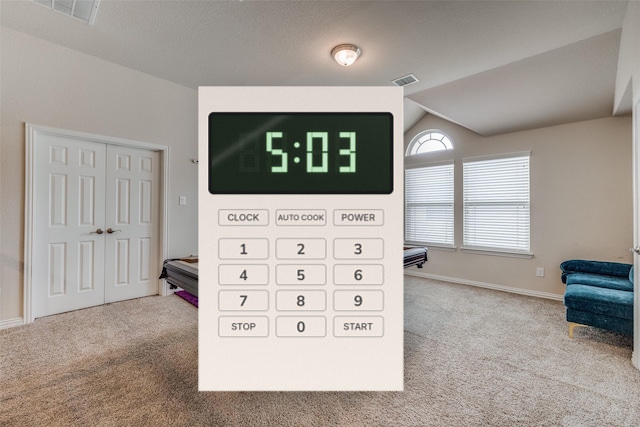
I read 5,03
